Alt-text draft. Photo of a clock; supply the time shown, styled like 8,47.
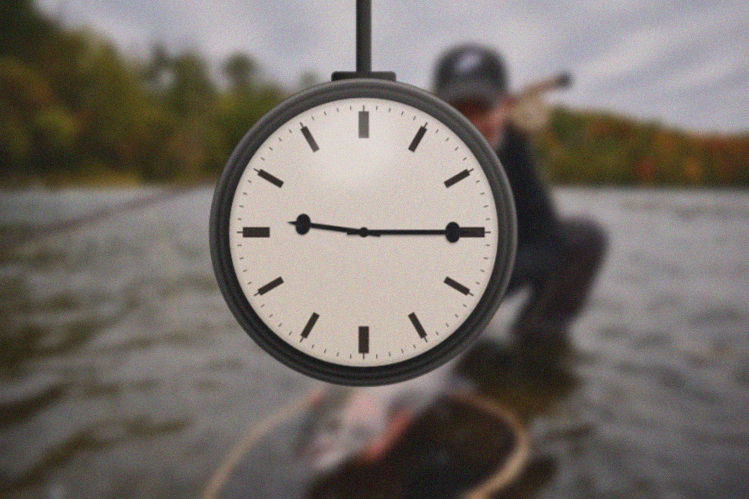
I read 9,15
